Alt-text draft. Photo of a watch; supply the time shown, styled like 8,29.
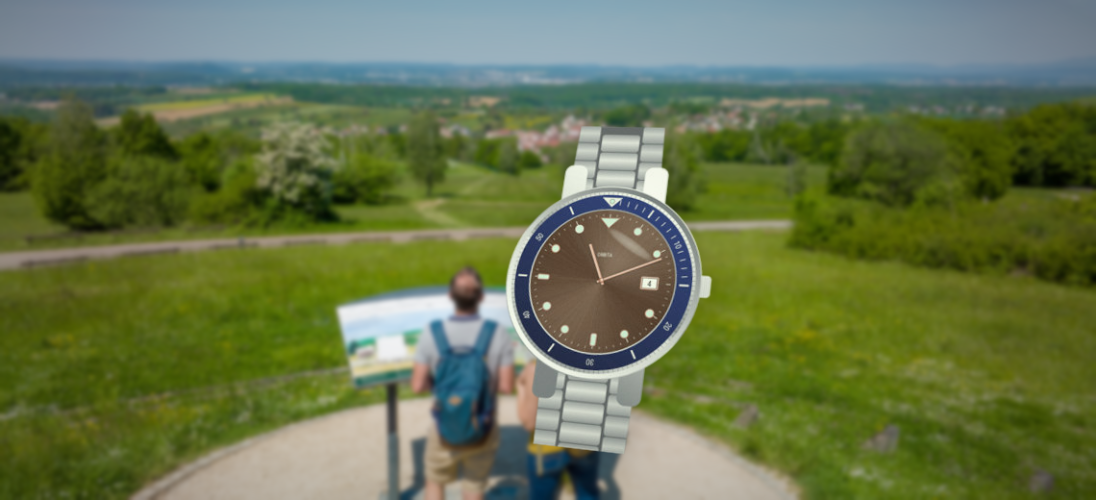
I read 11,11
